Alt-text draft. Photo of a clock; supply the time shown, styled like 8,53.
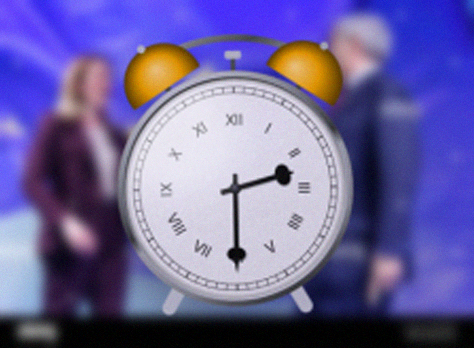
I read 2,30
